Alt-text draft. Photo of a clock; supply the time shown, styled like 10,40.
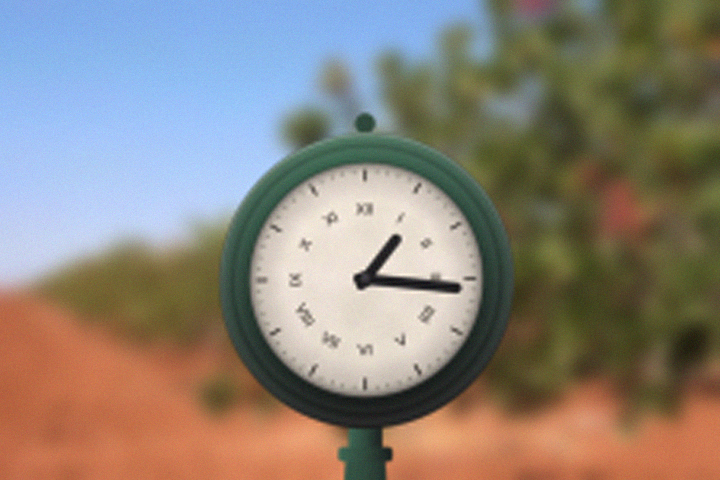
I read 1,16
